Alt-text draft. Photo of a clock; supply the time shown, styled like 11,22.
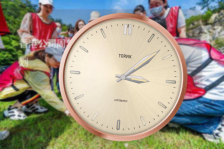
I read 3,08
